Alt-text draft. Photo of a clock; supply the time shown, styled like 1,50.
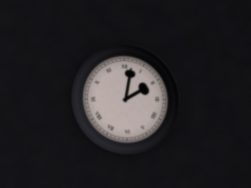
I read 2,02
